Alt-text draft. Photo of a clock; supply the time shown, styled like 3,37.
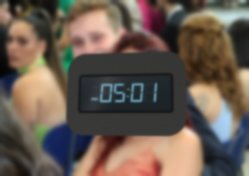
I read 5,01
